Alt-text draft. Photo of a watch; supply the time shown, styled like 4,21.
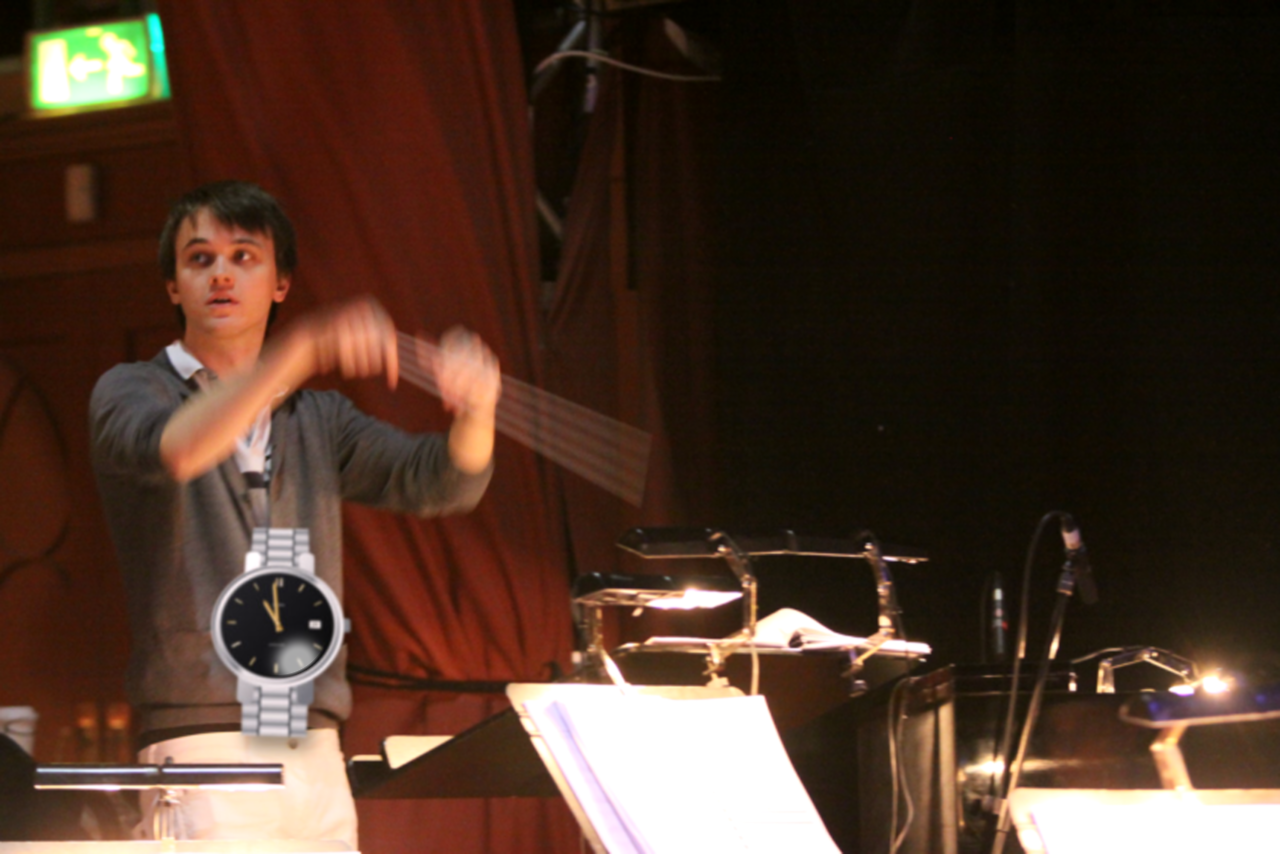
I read 10,59
